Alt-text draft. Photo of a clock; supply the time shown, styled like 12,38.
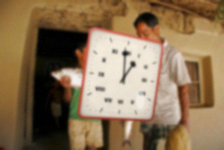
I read 12,59
